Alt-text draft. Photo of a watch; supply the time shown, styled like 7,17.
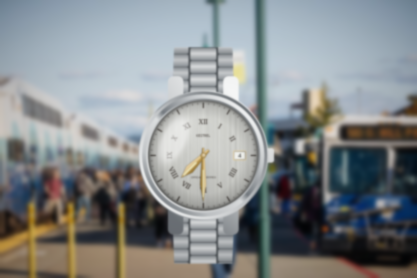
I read 7,30
